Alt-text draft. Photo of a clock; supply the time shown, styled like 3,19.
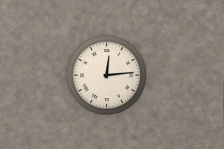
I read 12,14
